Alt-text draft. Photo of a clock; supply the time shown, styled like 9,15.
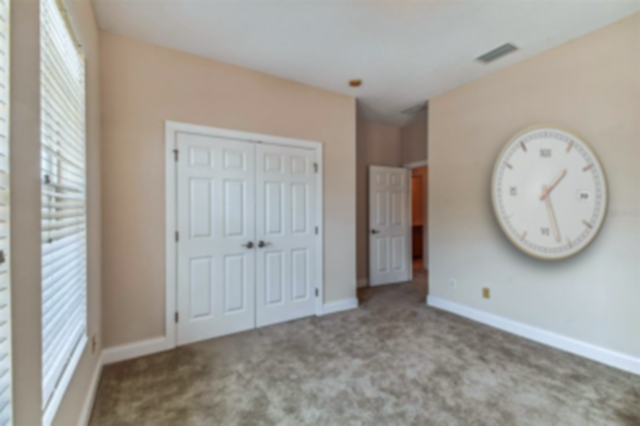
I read 1,27
